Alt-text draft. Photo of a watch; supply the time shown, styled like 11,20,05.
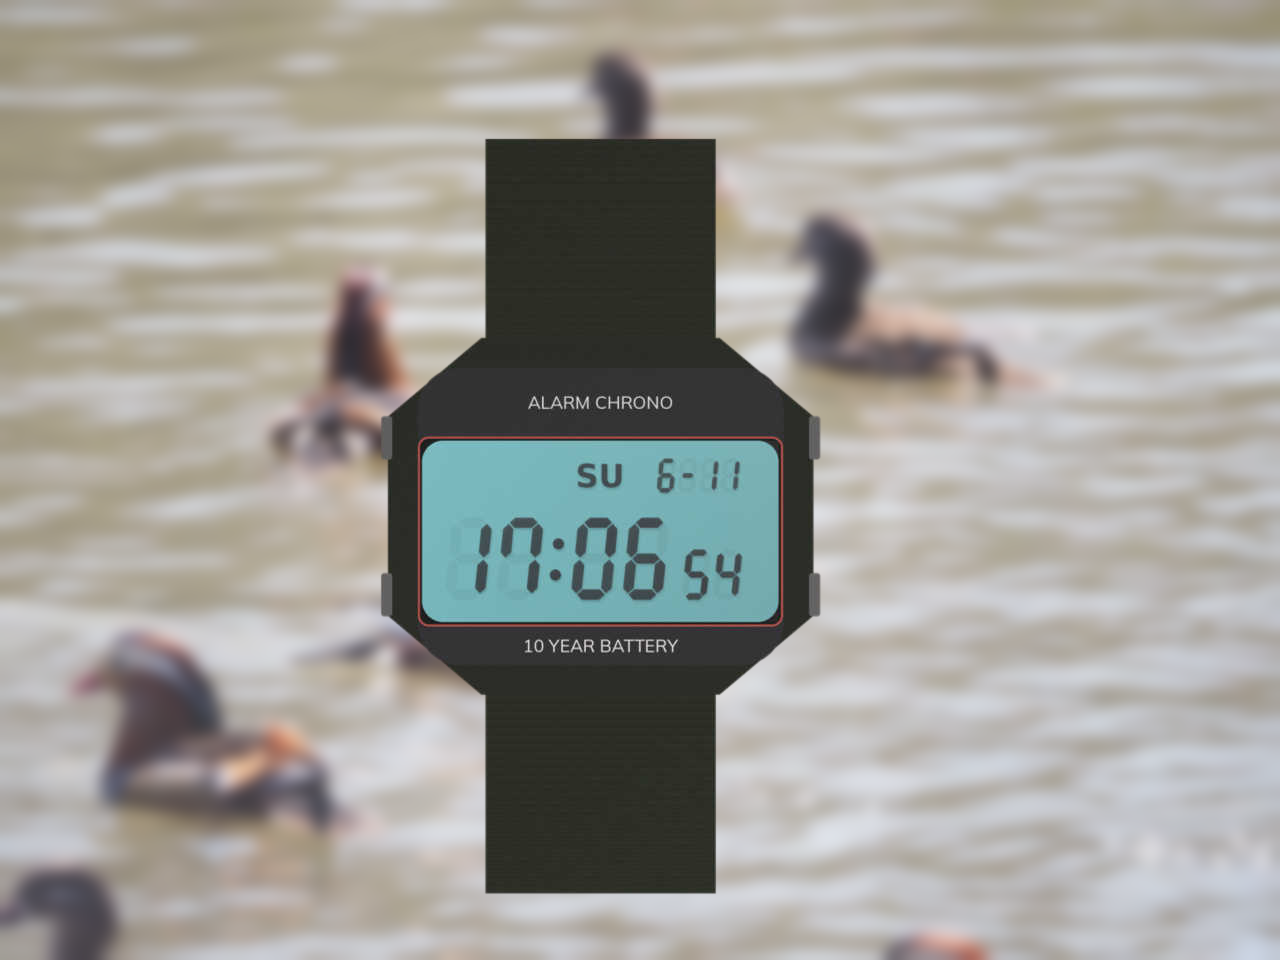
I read 17,06,54
